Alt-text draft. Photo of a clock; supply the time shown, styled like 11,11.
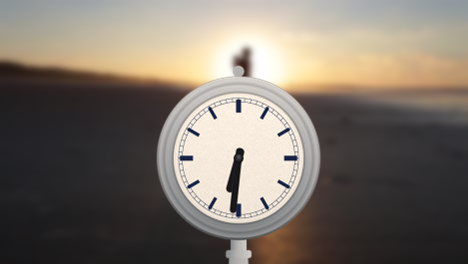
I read 6,31
